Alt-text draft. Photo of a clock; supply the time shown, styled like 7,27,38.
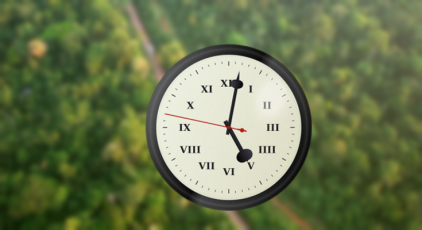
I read 5,01,47
